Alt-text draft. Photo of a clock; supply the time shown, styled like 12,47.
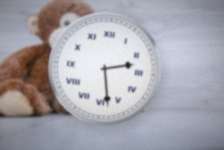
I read 2,28
